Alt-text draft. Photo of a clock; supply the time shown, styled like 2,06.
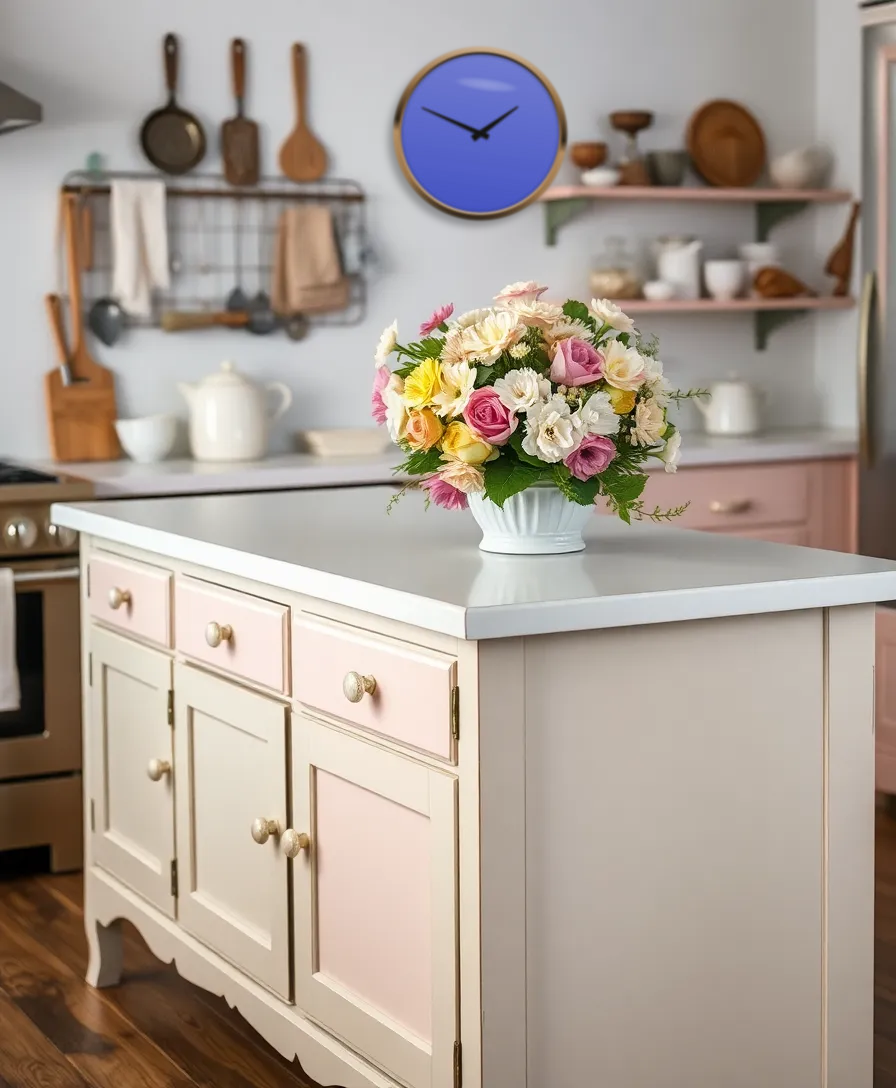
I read 1,49
